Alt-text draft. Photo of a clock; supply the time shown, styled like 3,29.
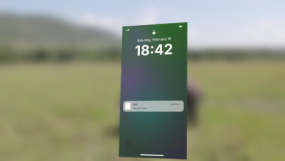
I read 18,42
